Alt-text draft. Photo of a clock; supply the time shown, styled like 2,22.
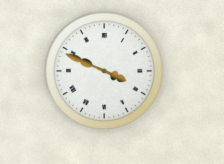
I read 3,49
